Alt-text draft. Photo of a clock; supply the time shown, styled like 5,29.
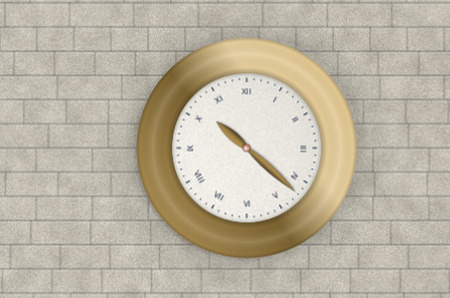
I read 10,22
